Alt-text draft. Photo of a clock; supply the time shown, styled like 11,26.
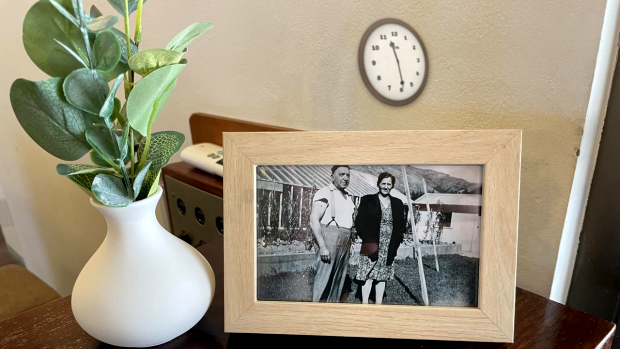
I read 11,29
